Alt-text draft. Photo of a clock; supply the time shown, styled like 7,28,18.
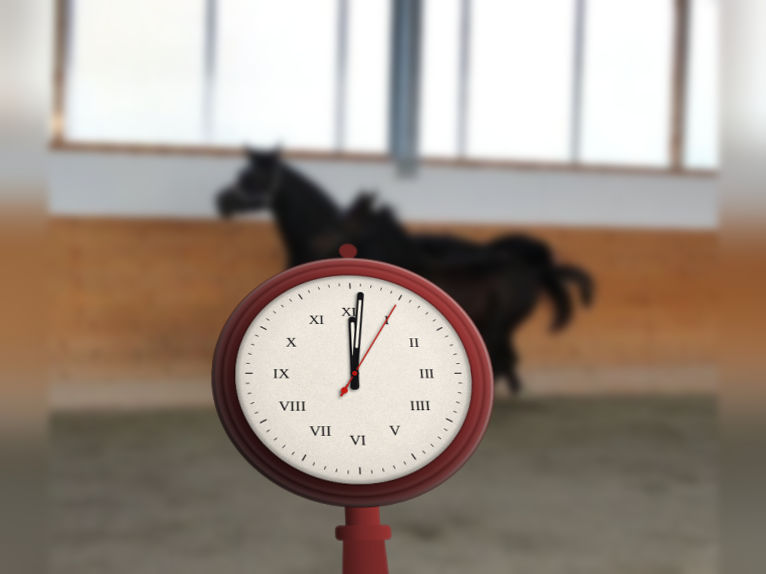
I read 12,01,05
